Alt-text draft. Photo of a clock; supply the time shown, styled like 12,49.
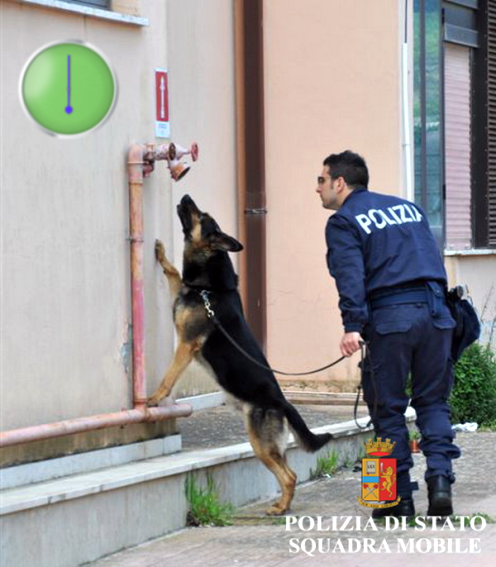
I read 6,00
